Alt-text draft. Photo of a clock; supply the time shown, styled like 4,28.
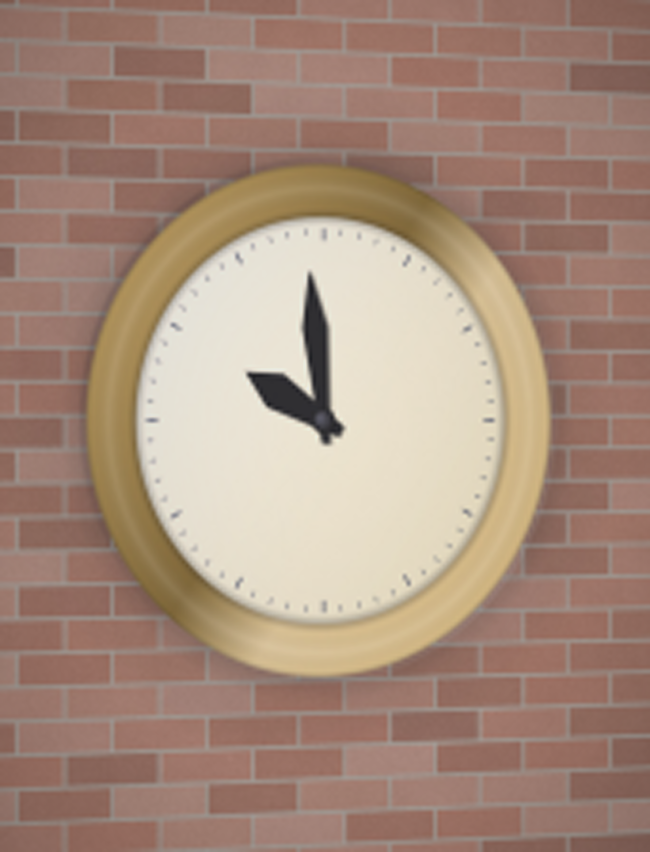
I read 9,59
